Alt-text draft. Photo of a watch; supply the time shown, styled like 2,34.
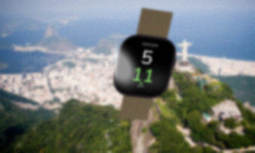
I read 5,11
